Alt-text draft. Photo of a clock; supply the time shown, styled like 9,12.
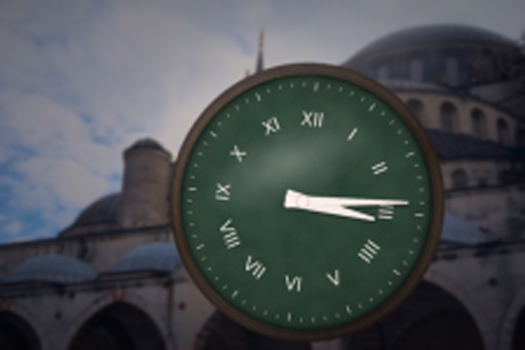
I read 3,14
